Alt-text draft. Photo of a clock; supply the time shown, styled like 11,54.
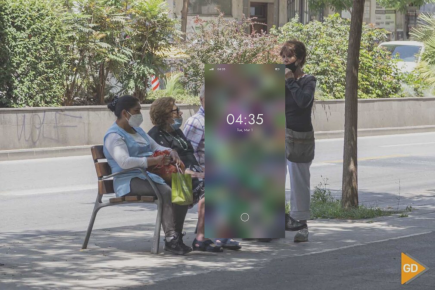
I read 4,35
